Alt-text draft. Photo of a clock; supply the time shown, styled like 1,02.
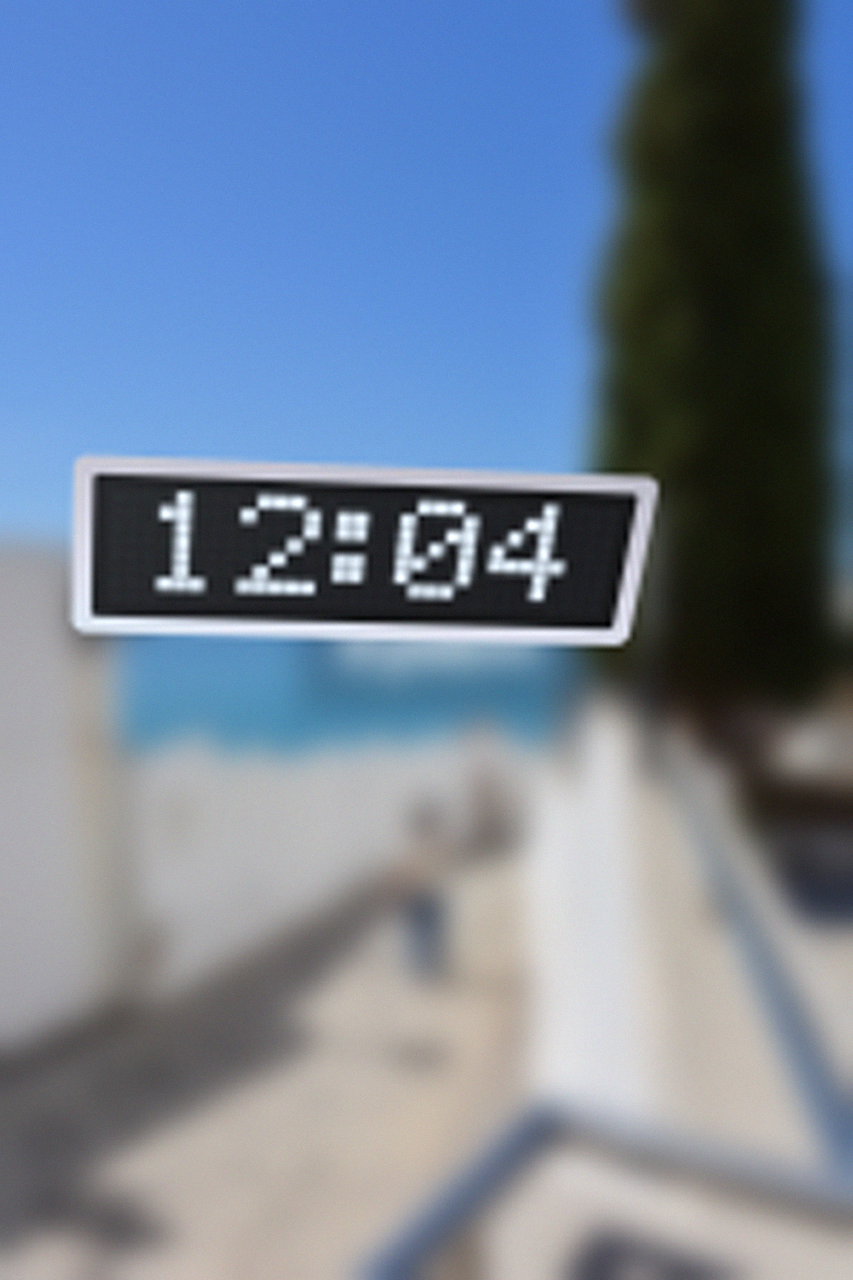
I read 12,04
